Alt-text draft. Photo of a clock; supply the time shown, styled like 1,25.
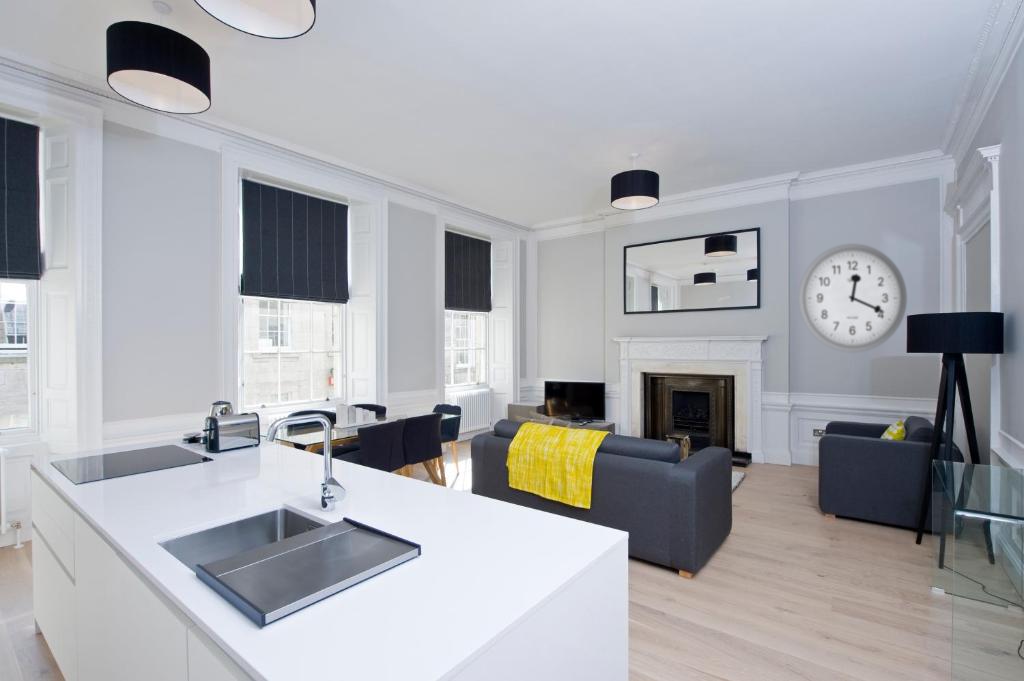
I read 12,19
